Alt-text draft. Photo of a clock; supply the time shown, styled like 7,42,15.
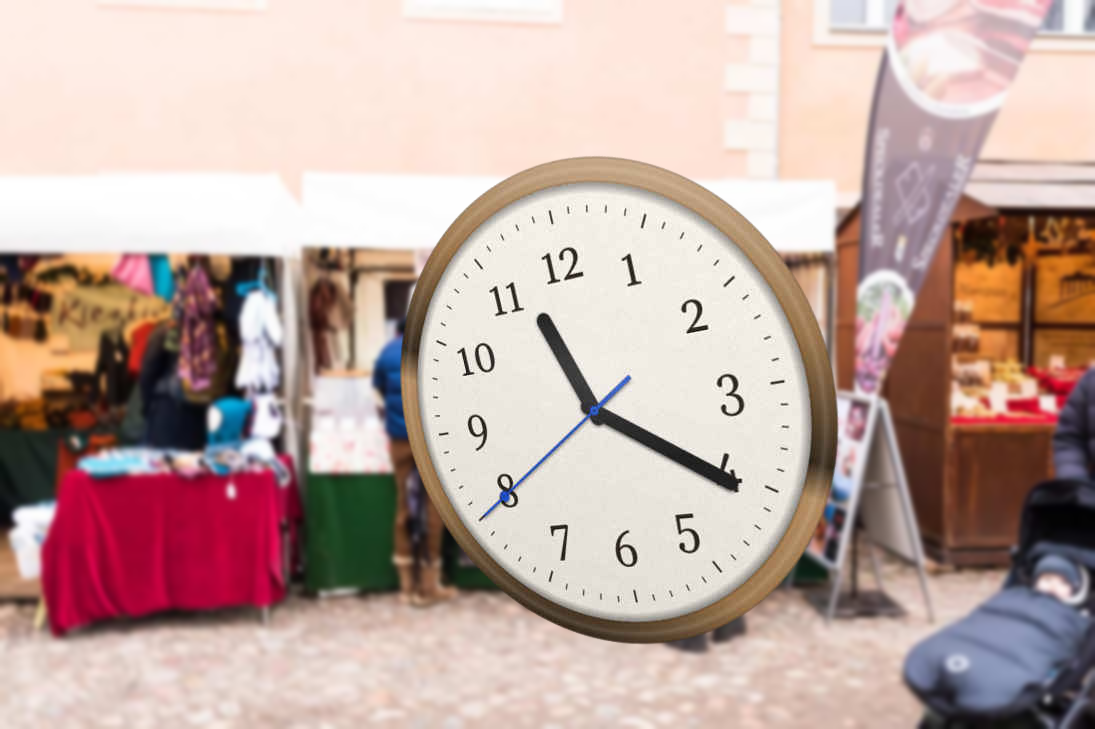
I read 11,20,40
